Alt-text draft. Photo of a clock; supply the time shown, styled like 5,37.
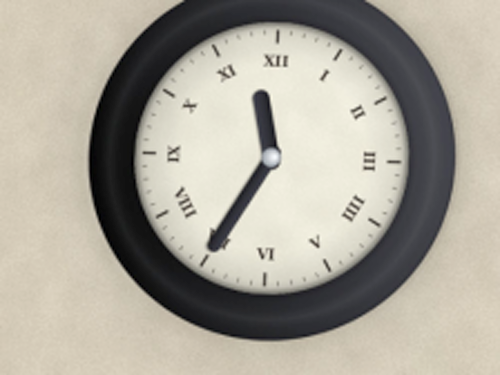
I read 11,35
